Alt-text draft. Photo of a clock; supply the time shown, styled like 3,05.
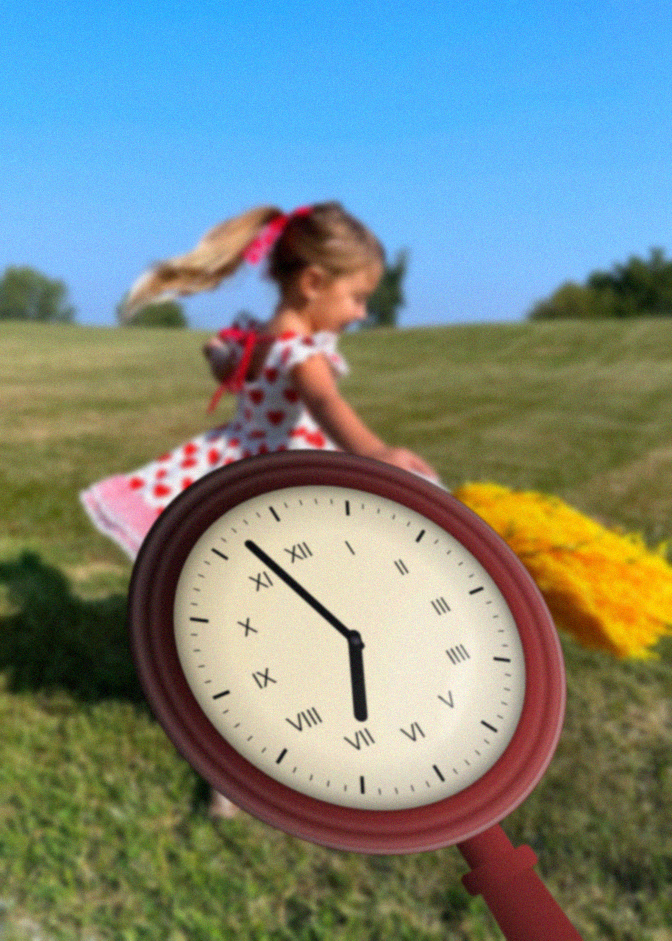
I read 6,57
